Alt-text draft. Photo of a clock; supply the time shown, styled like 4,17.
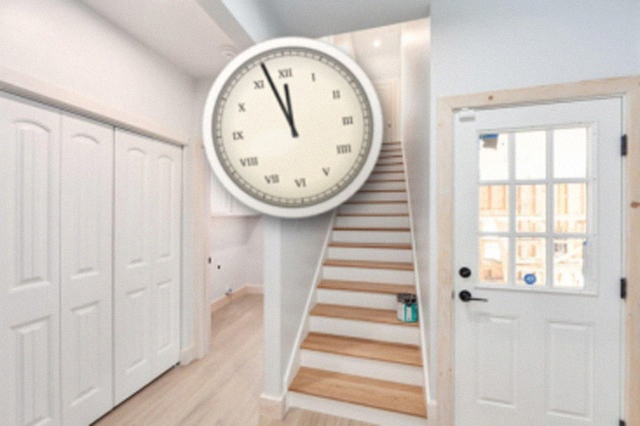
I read 11,57
